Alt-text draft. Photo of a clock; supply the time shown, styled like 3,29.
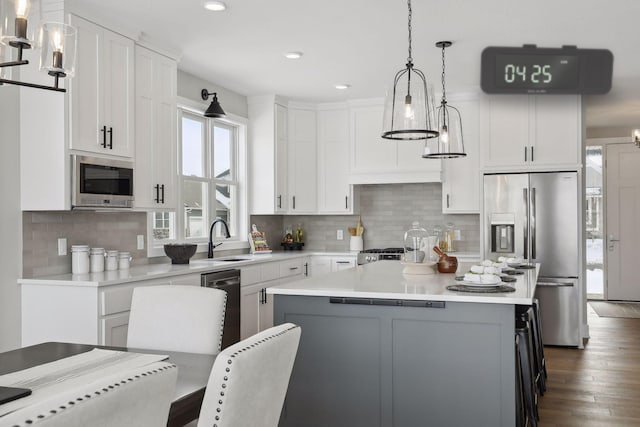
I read 4,25
